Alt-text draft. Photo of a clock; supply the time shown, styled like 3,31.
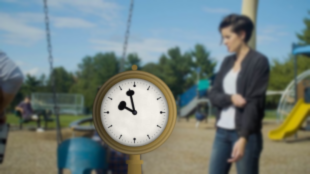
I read 9,58
